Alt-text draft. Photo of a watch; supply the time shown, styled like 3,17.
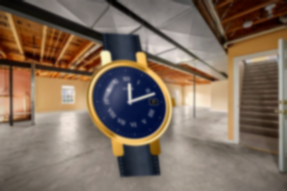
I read 12,12
